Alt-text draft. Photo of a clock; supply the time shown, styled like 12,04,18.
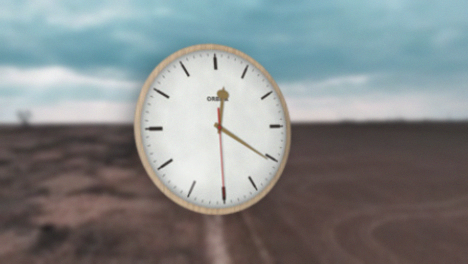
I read 12,20,30
